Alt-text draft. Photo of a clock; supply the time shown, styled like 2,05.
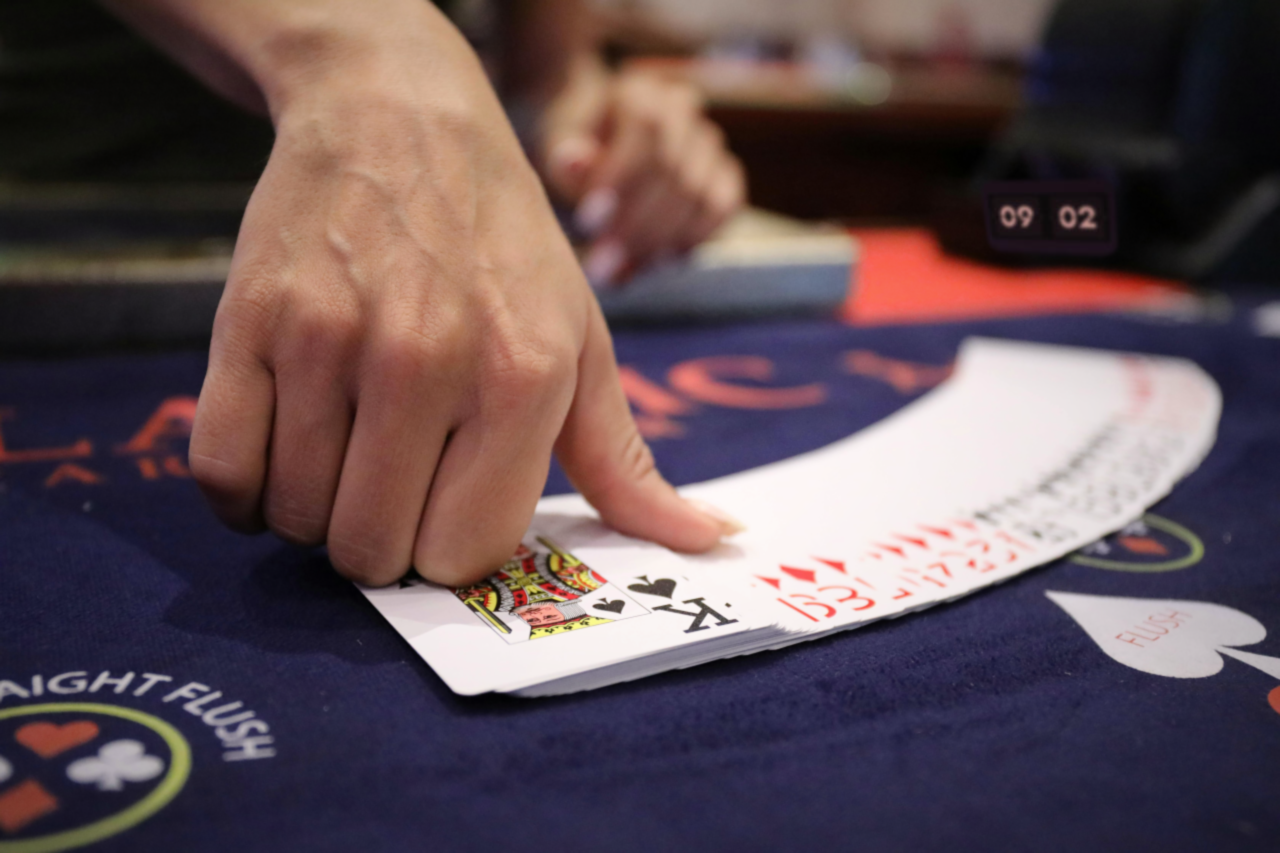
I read 9,02
